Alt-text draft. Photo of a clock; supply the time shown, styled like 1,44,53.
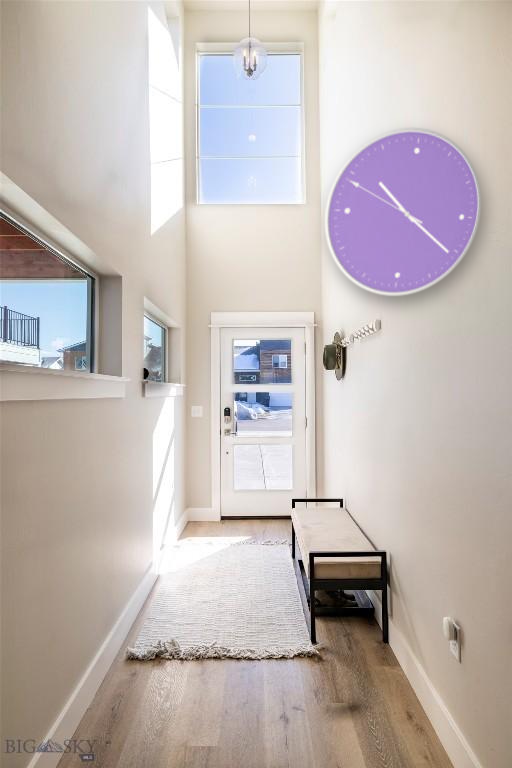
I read 10,20,49
